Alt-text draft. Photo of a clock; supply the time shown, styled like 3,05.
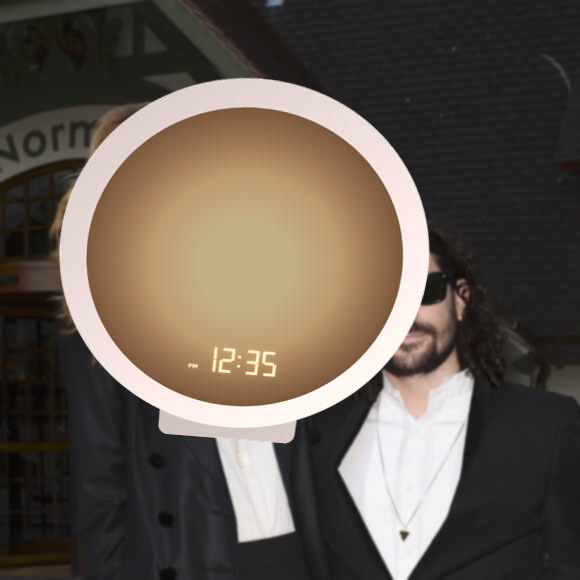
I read 12,35
